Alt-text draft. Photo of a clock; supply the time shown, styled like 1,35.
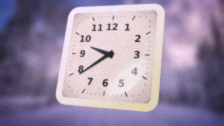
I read 9,39
